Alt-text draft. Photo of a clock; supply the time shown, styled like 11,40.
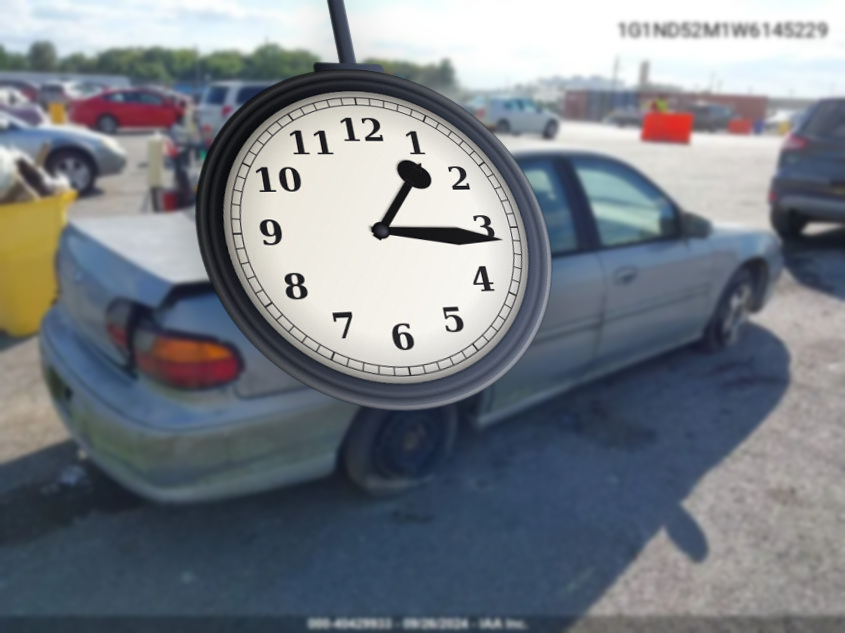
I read 1,16
